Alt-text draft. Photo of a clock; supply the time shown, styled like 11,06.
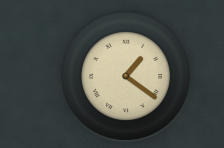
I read 1,21
